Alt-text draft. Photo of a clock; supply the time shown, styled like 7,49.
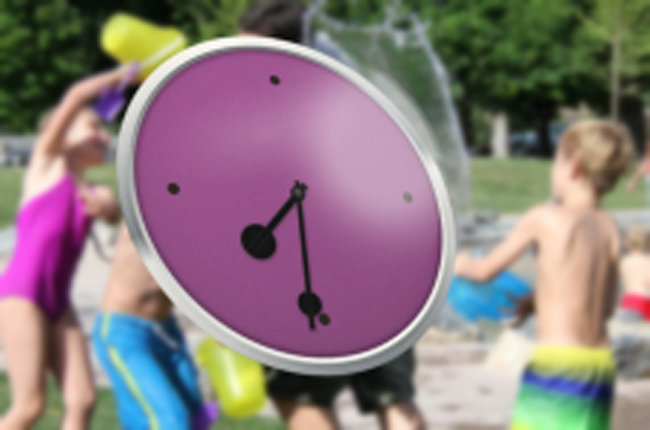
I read 7,31
